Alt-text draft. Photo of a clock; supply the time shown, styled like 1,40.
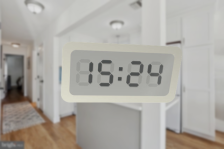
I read 15,24
